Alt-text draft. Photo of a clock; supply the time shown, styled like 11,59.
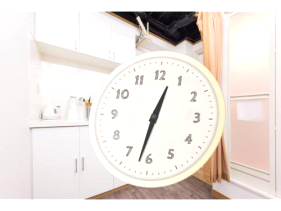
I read 12,32
